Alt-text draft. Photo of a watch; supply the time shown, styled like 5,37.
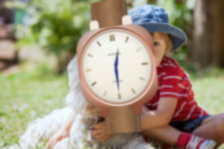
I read 12,30
